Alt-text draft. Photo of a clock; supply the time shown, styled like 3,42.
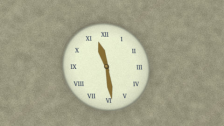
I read 11,29
